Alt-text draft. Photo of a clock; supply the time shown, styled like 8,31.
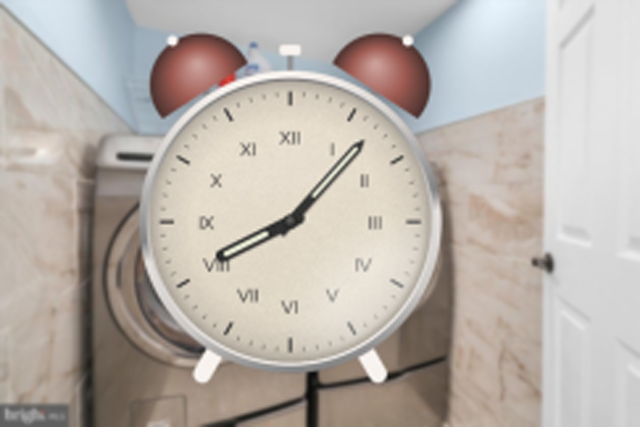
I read 8,07
